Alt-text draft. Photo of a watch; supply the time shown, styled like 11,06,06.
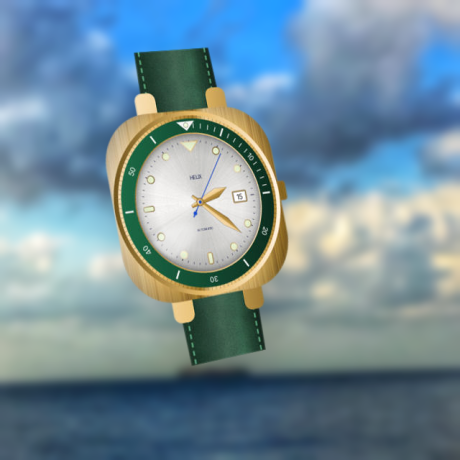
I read 2,22,06
